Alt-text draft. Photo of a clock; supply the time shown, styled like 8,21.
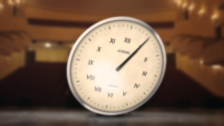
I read 1,05
